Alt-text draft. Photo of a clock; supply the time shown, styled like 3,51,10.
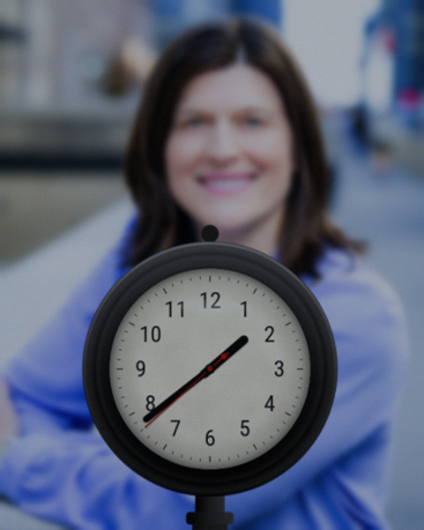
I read 1,38,38
